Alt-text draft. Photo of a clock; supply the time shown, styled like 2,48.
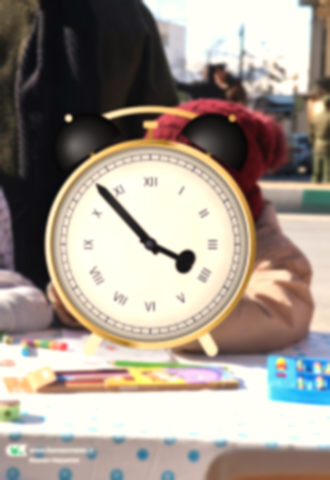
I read 3,53
